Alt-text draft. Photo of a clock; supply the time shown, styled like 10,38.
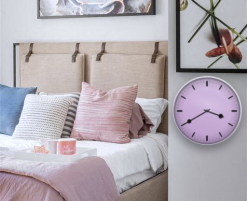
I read 3,40
